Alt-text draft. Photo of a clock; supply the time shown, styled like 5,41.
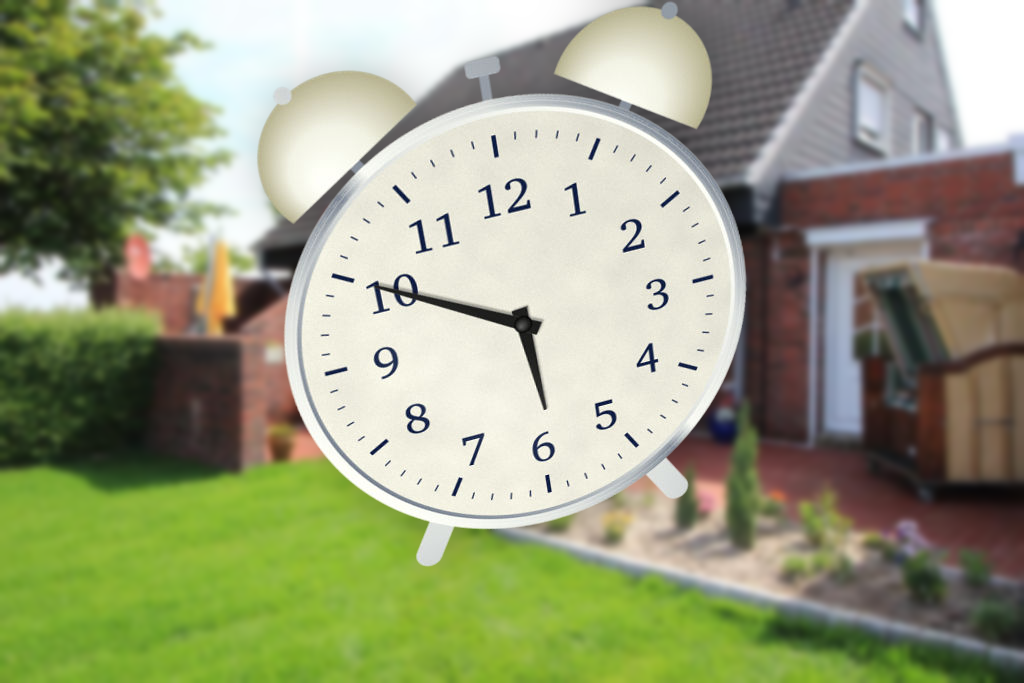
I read 5,50
